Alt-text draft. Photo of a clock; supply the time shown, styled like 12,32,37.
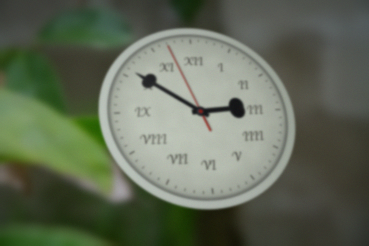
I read 2,50,57
